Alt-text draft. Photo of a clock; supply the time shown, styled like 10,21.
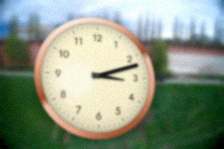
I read 3,12
